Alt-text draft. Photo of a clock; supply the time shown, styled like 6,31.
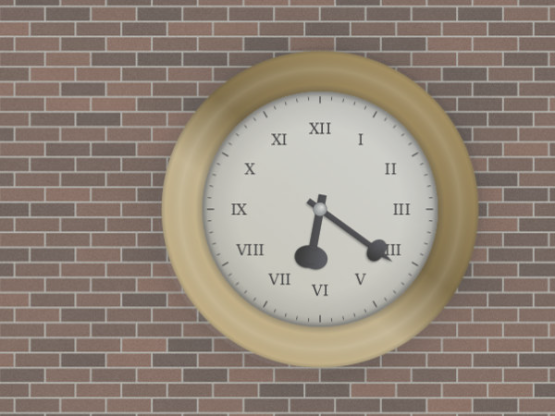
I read 6,21
